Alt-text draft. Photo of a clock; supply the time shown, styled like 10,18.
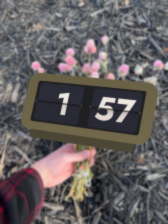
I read 1,57
